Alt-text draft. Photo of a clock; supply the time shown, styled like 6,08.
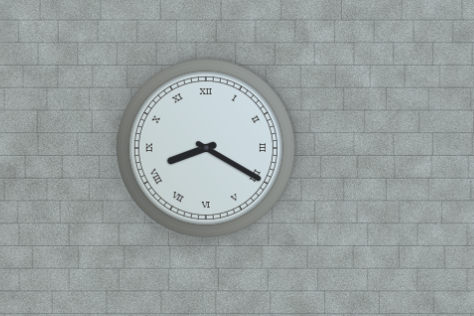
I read 8,20
